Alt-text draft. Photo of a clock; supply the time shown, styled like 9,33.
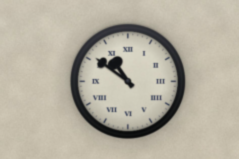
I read 10,51
